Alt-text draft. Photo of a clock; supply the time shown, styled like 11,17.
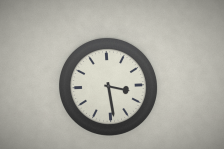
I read 3,29
